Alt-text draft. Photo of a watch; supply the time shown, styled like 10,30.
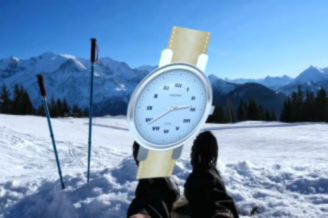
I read 2,39
